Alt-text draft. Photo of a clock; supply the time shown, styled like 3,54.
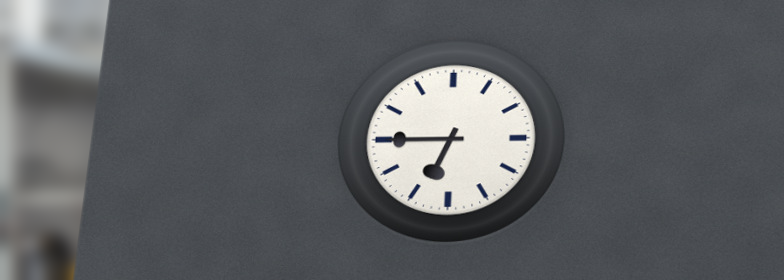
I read 6,45
